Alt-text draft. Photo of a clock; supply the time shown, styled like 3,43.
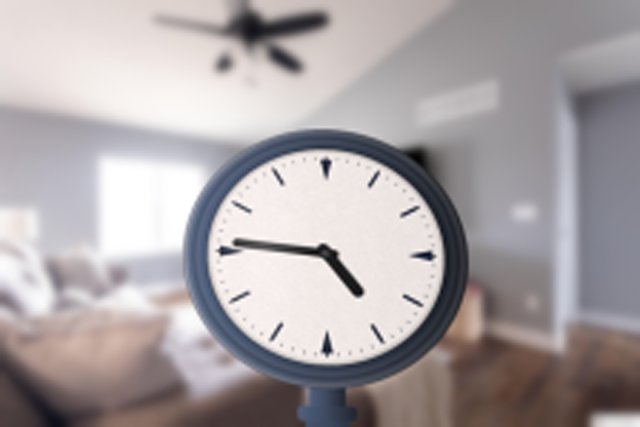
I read 4,46
